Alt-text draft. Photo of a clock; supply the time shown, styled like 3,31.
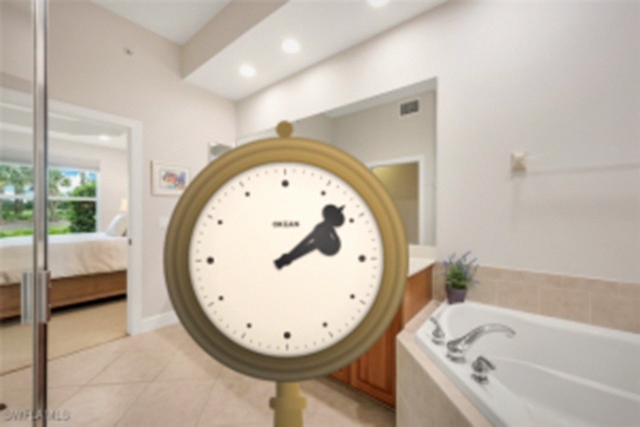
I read 2,08
